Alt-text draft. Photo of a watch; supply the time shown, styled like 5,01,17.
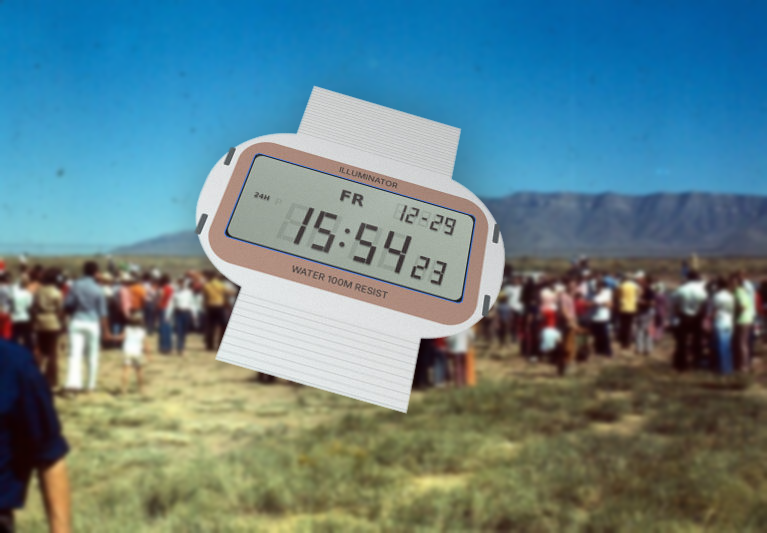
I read 15,54,23
